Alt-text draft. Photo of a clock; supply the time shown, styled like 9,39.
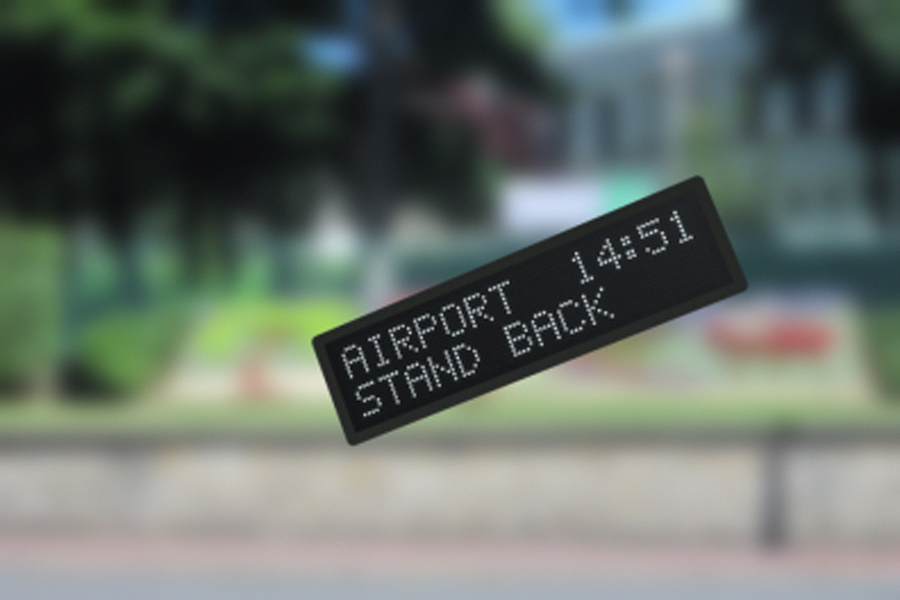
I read 14,51
